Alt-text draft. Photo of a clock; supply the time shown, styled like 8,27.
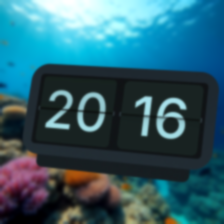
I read 20,16
